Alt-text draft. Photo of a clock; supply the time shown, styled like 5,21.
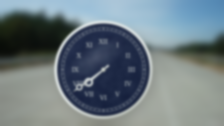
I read 7,39
